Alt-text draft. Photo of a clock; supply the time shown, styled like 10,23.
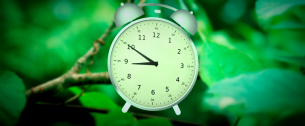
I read 8,50
